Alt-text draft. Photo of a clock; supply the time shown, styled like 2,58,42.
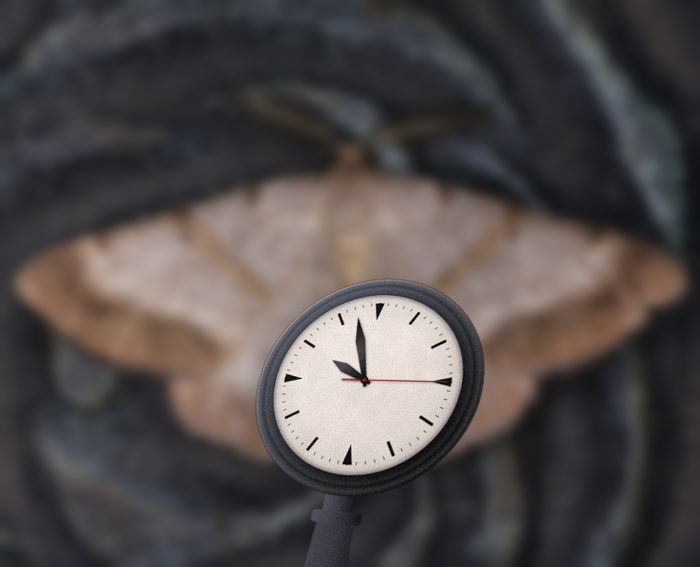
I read 9,57,15
